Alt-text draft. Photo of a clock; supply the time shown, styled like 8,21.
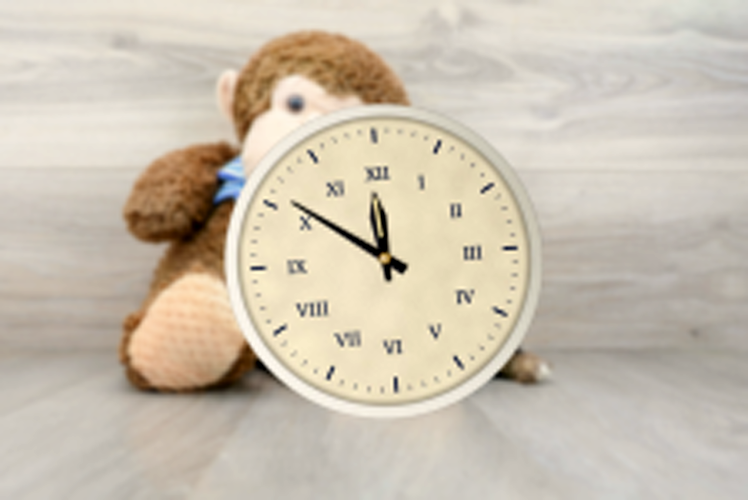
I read 11,51
